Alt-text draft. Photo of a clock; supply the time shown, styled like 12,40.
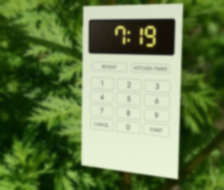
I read 7,19
